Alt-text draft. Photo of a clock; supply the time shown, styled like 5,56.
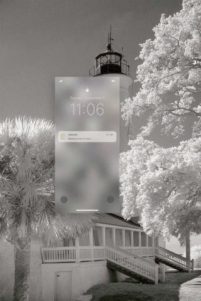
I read 11,06
